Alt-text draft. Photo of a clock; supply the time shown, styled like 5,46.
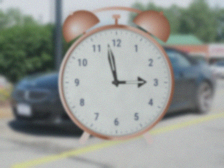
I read 2,58
